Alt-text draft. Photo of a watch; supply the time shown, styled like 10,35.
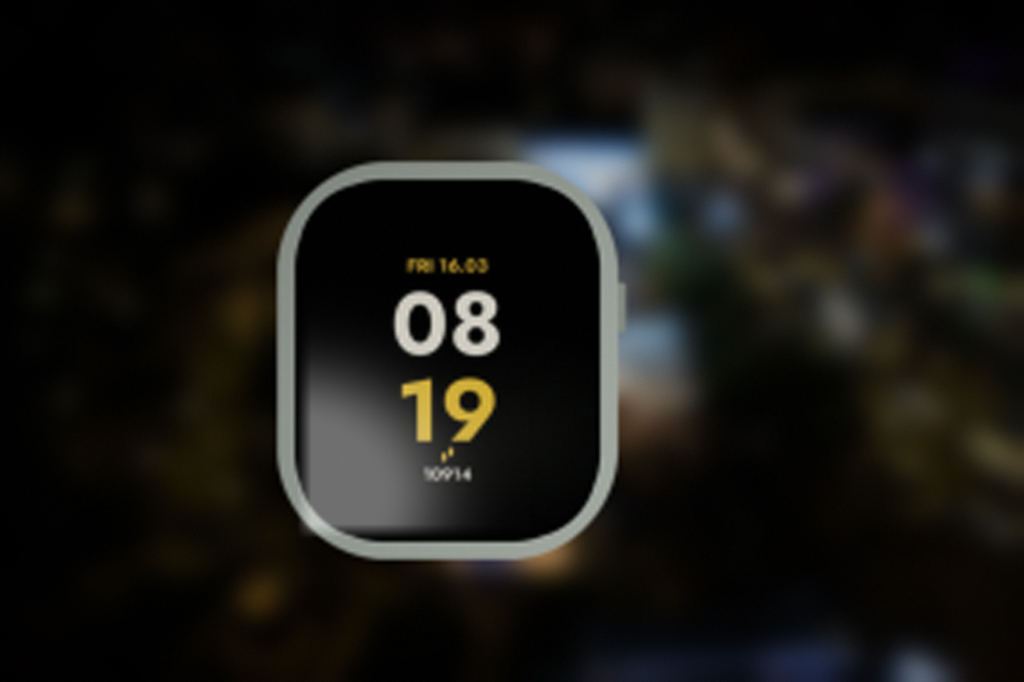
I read 8,19
